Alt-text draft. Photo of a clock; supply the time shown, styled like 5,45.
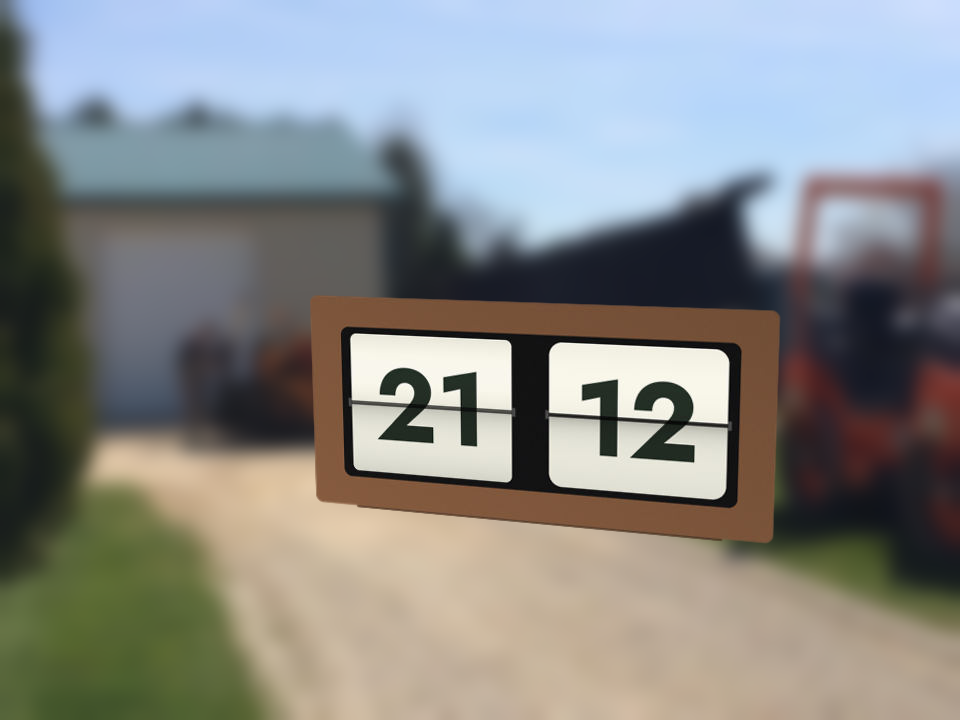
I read 21,12
